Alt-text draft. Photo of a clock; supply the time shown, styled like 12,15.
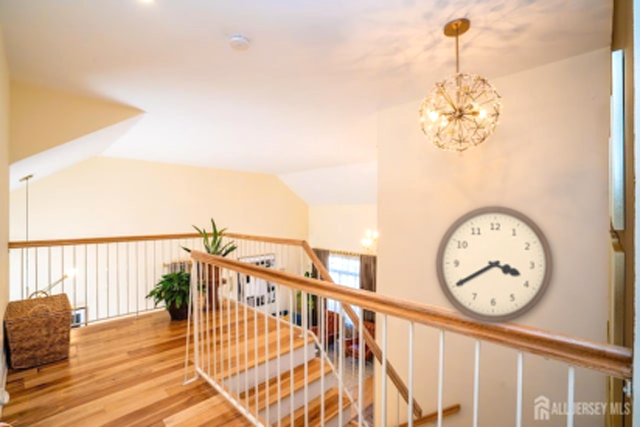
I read 3,40
